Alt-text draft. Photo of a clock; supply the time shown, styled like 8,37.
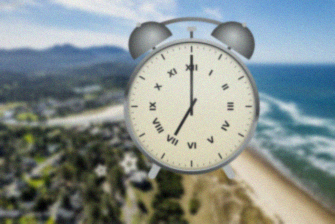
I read 7,00
